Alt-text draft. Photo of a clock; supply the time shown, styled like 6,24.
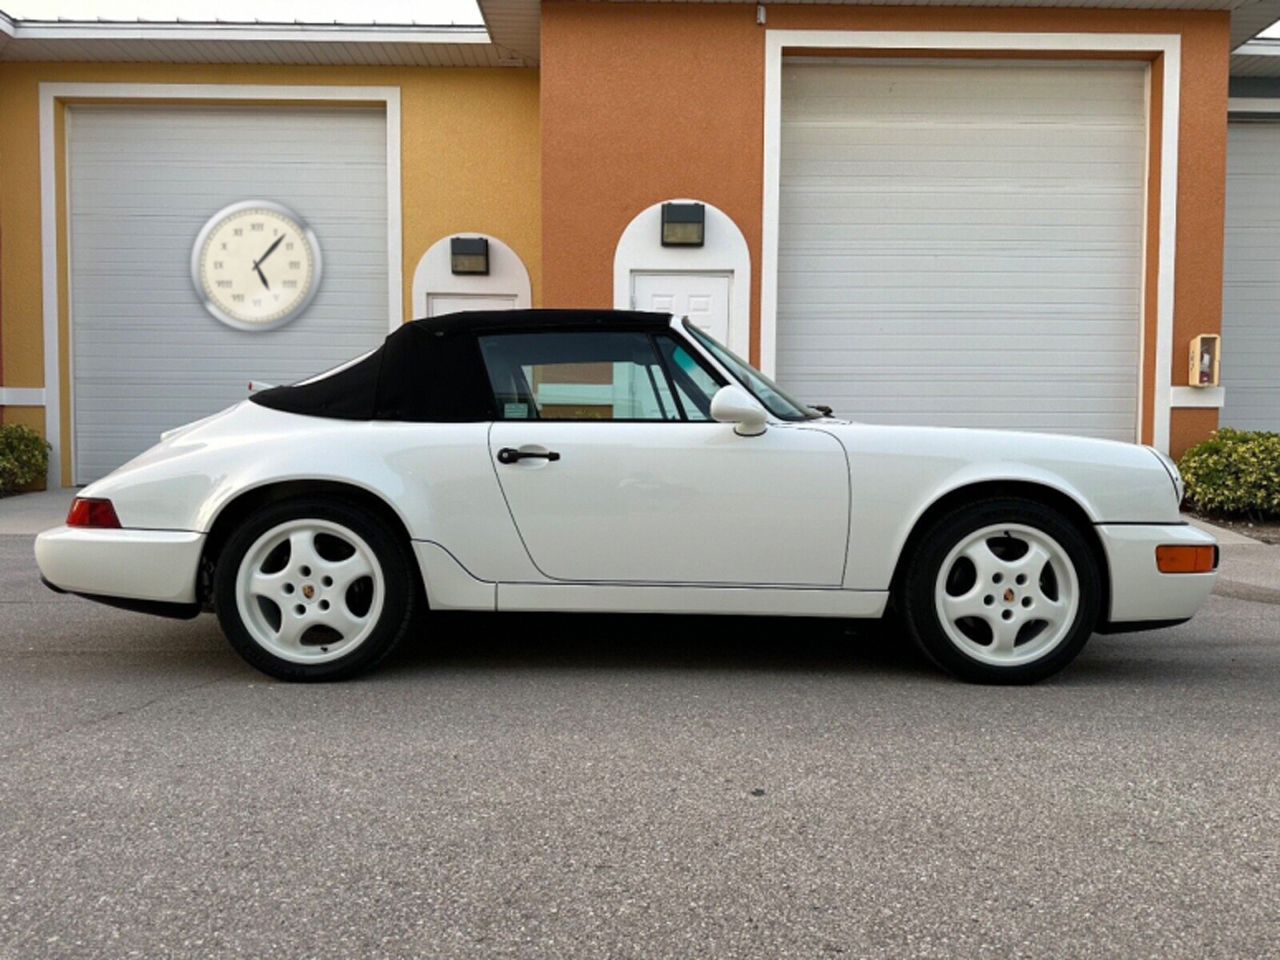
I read 5,07
